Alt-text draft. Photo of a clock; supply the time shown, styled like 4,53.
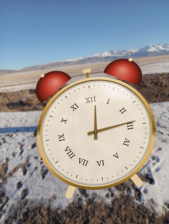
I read 12,14
